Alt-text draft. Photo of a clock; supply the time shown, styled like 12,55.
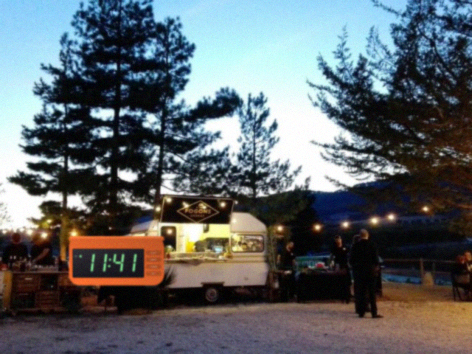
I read 11,41
